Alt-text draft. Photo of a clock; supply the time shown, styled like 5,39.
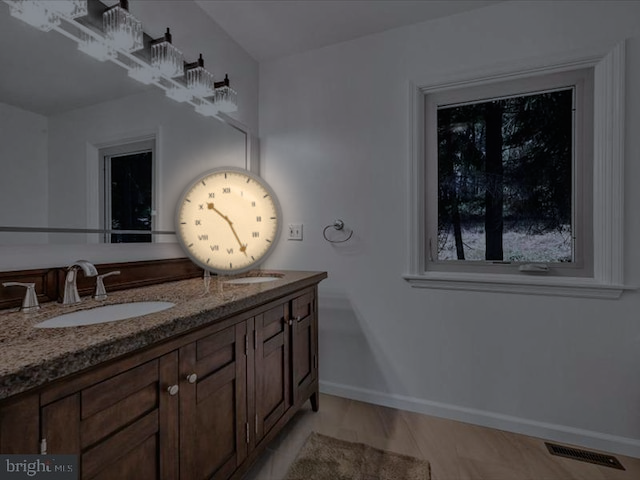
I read 10,26
